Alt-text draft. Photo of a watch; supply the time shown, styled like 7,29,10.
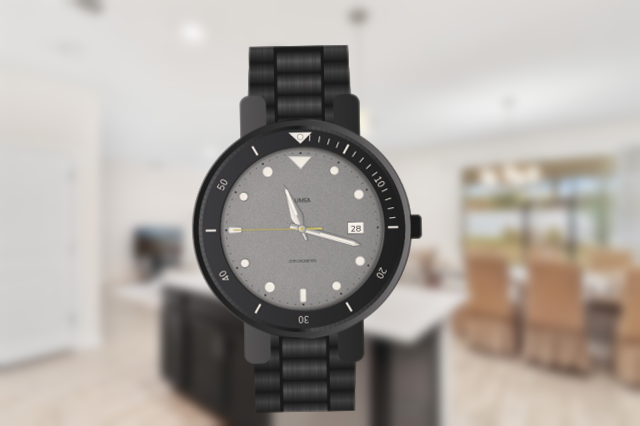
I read 11,17,45
